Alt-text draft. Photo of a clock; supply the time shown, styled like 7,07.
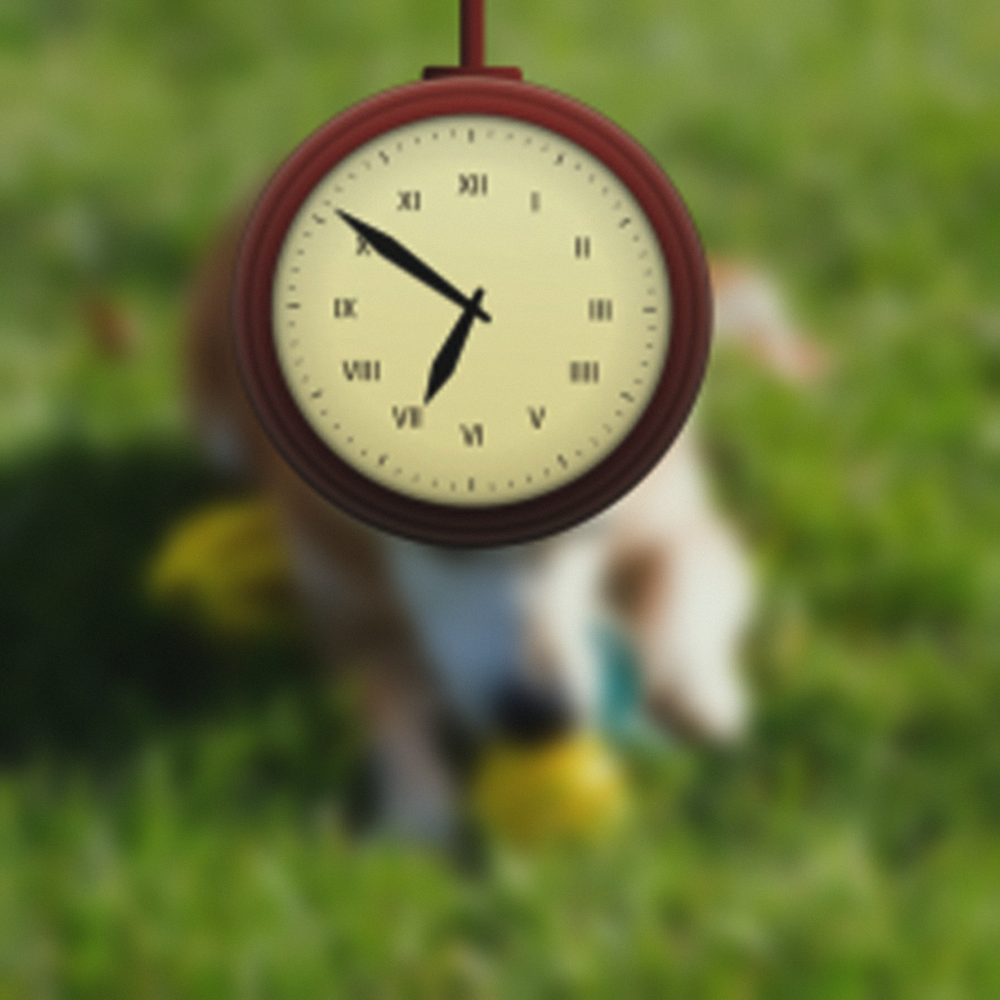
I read 6,51
